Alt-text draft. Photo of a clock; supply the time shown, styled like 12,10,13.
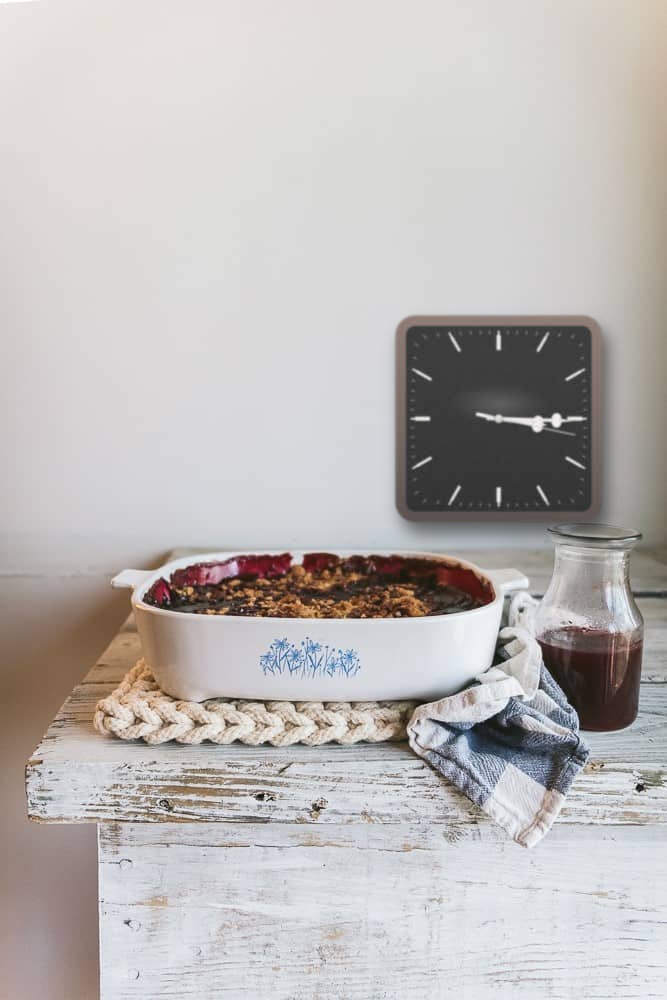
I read 3,15,17
